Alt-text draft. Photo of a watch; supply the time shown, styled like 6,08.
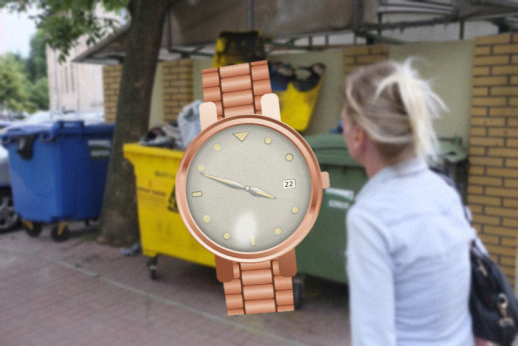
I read 3,49
